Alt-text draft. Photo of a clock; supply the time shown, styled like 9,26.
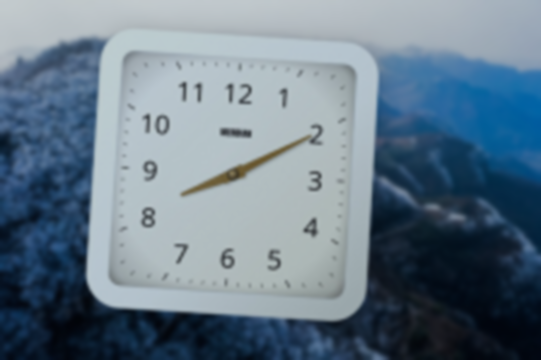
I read 8,10
